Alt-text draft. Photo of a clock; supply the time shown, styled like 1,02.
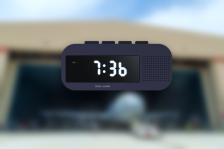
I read 7,36
